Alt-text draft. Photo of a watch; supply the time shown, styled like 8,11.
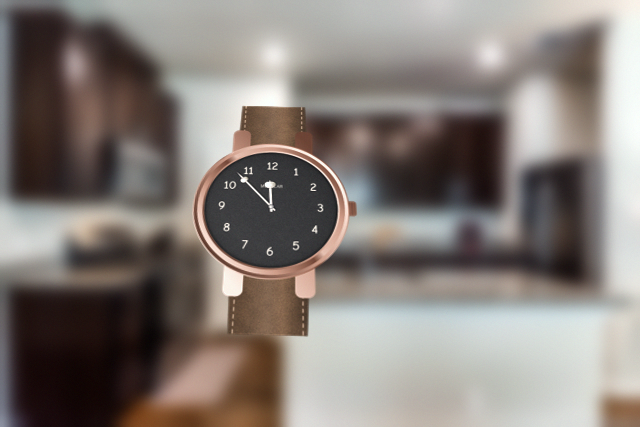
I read 11,53
